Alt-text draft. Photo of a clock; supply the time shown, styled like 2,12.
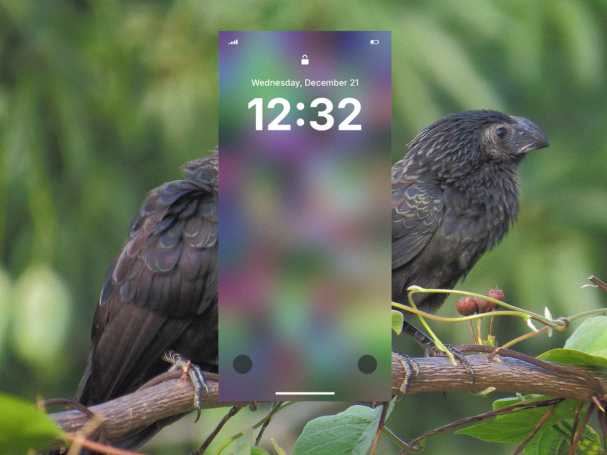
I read 12,32
